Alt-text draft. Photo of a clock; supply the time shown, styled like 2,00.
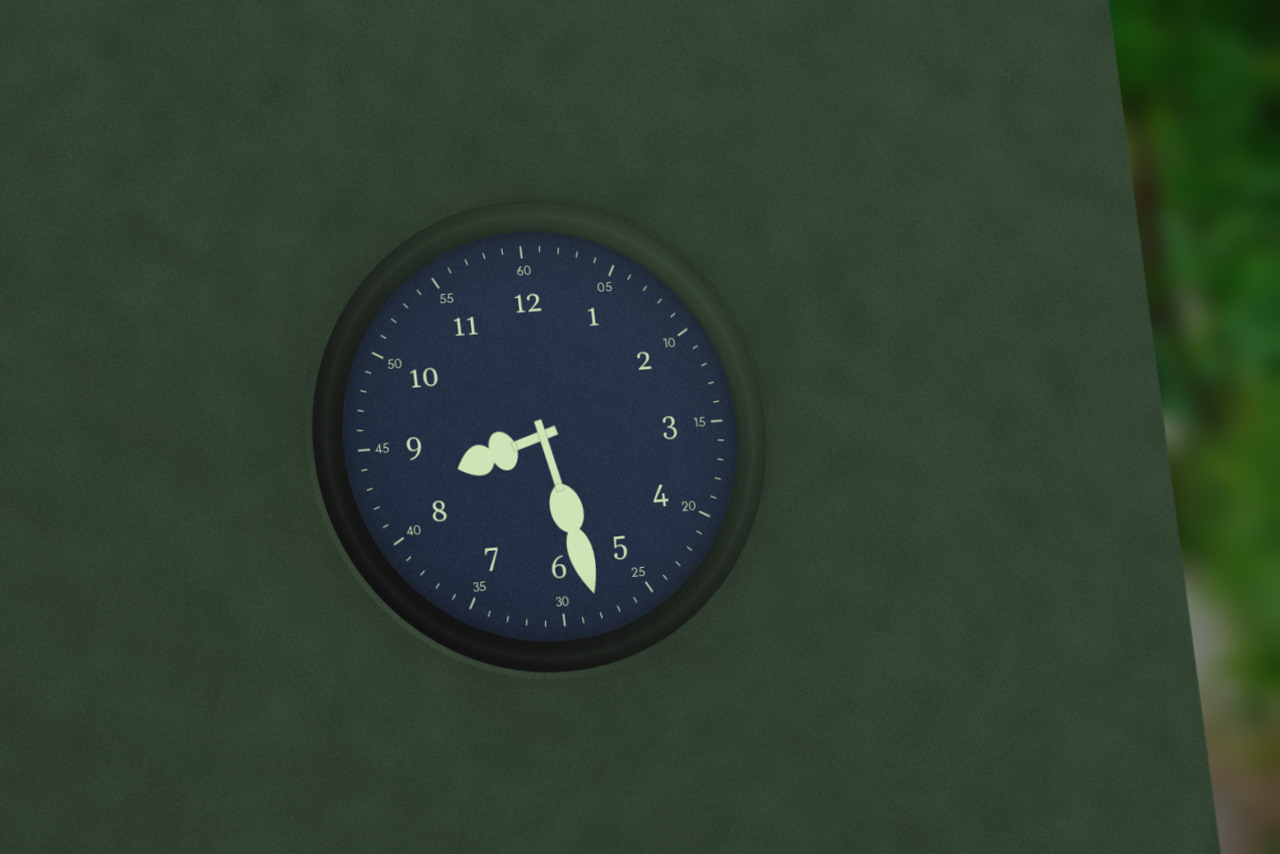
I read 8,28
